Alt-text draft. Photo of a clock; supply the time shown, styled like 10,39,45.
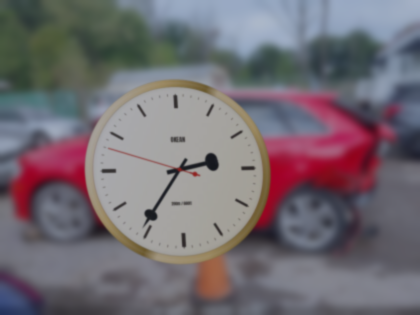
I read 2,35,48
